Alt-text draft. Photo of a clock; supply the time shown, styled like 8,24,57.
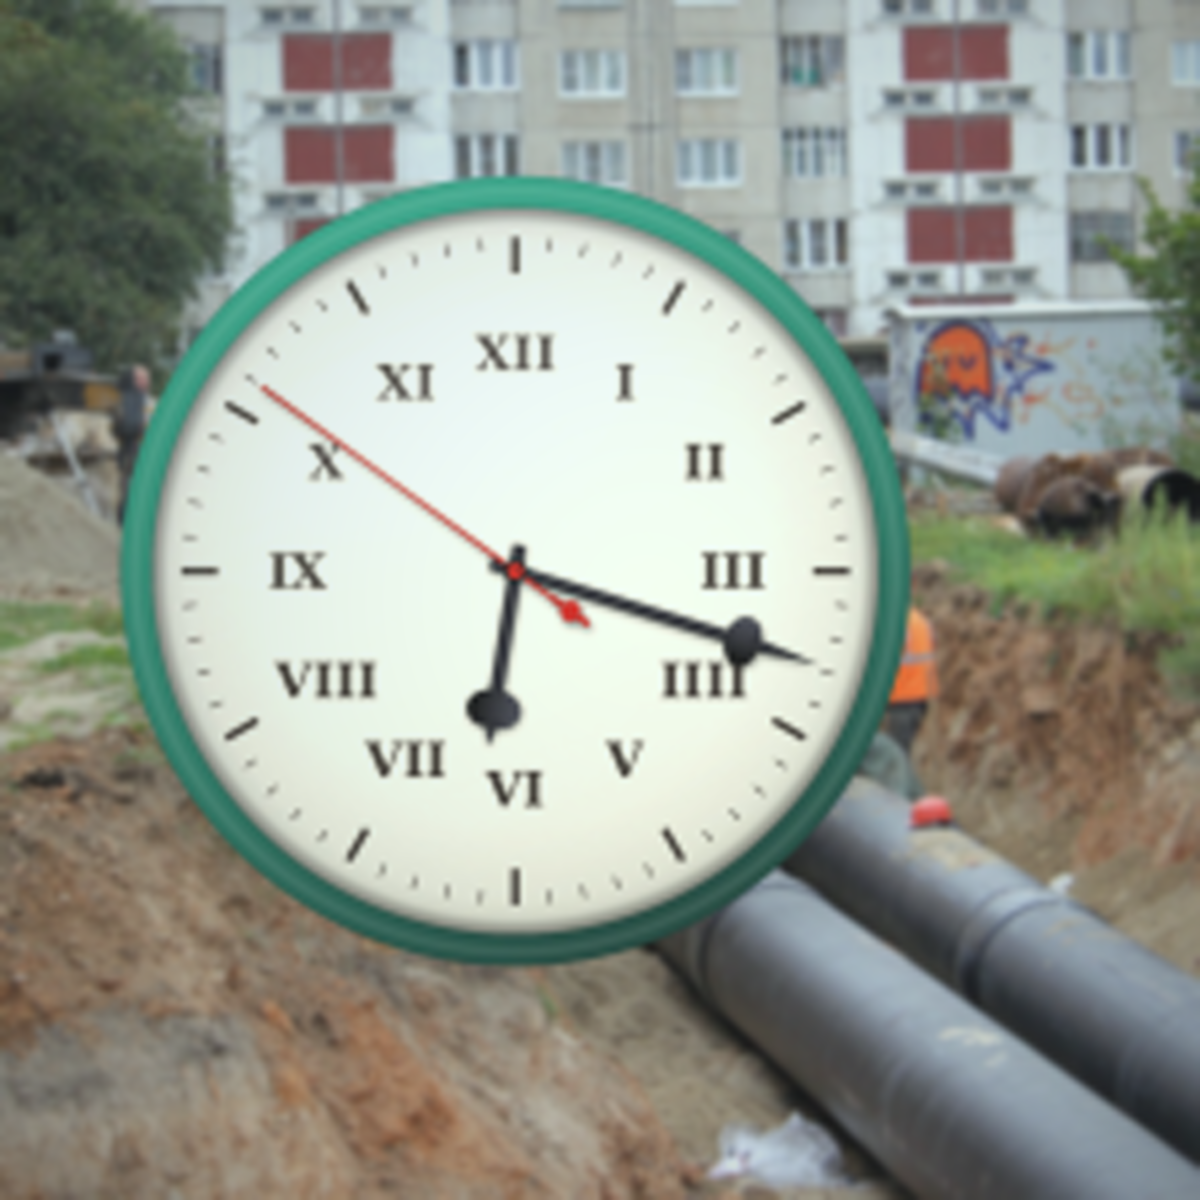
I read 6,17,51
